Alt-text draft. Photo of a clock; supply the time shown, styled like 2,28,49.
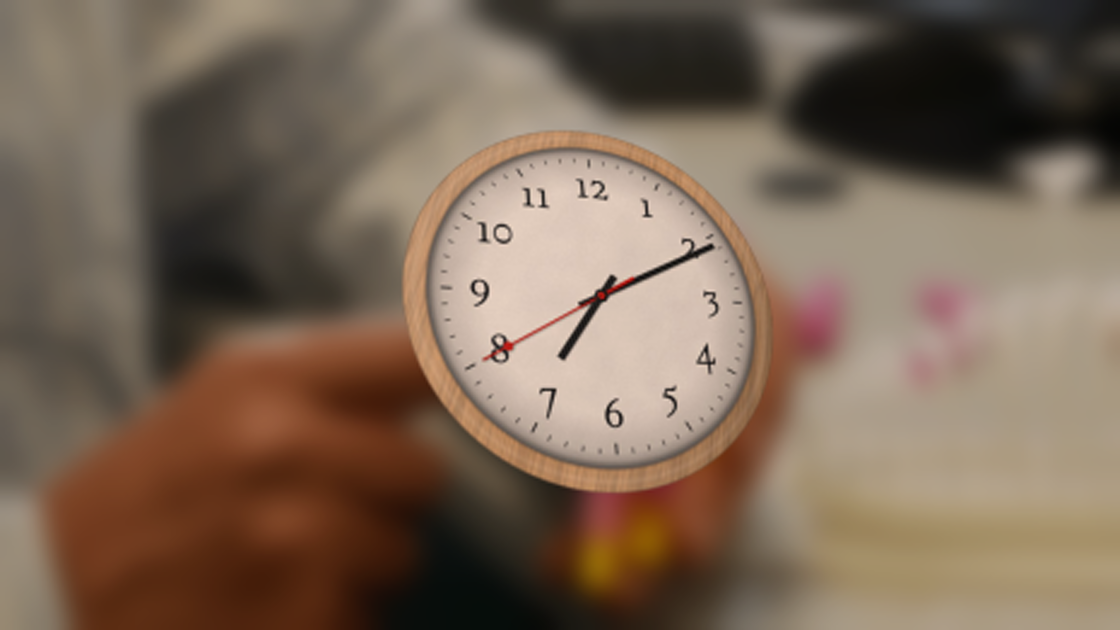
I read 7,10,40
